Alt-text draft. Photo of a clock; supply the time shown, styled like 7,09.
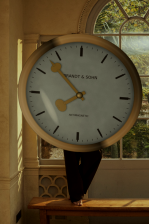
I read 7,53
